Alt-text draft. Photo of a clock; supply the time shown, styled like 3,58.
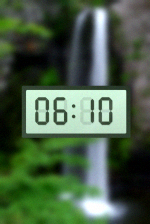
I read 6,10
